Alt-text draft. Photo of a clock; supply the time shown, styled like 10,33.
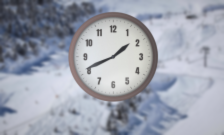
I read 1,41
